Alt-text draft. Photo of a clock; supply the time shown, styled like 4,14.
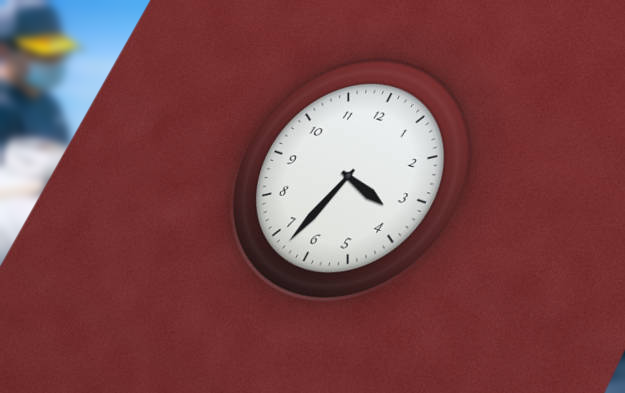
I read 3,33
